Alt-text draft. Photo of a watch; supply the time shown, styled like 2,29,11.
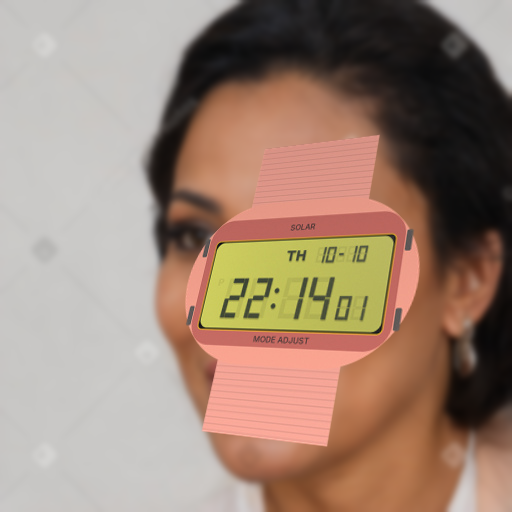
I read 22,14,01
